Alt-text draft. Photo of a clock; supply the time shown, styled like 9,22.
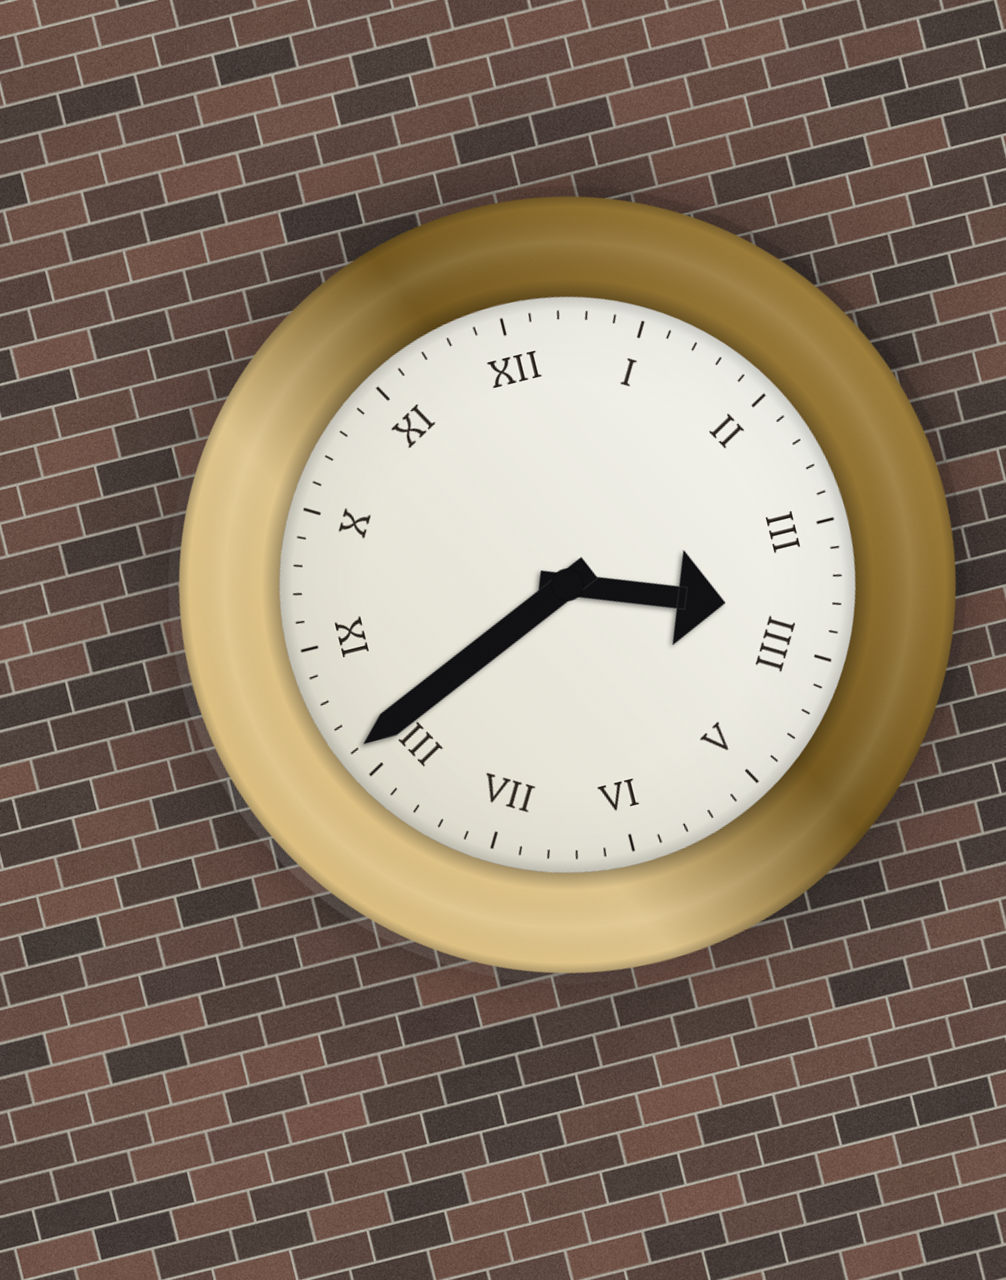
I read 3,41
